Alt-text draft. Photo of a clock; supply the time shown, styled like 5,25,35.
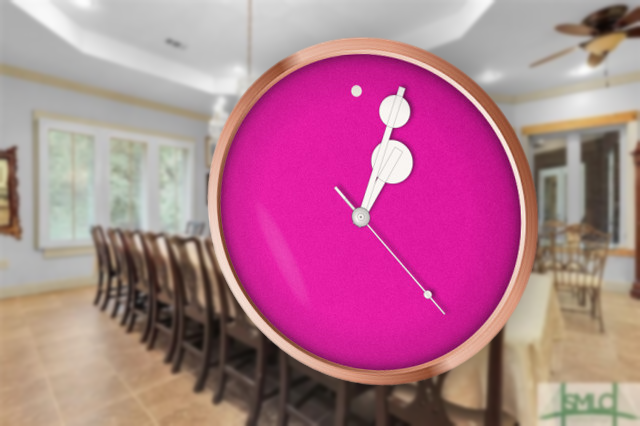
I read 1,03,23
